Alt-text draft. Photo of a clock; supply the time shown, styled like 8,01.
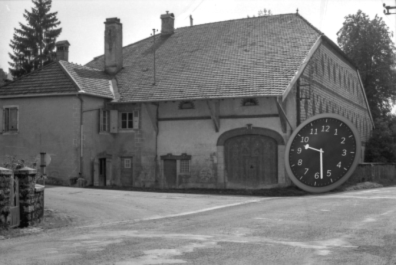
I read 9,28
